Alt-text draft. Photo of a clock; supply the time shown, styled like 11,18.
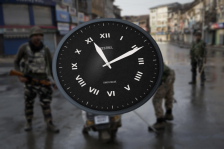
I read 11,11
